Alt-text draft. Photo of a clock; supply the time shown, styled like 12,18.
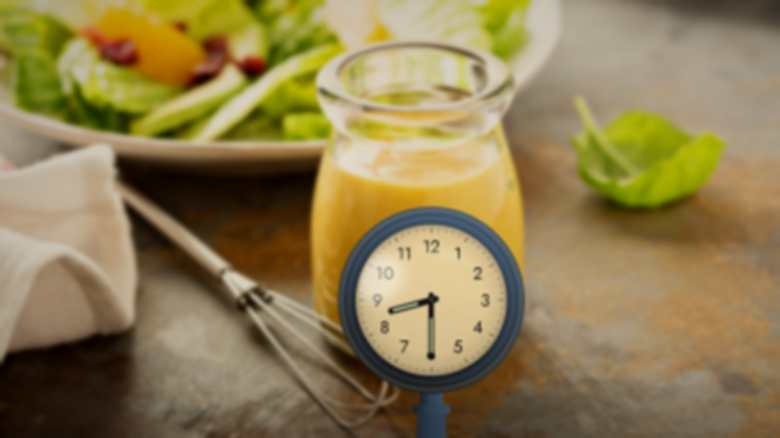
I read 8,30
